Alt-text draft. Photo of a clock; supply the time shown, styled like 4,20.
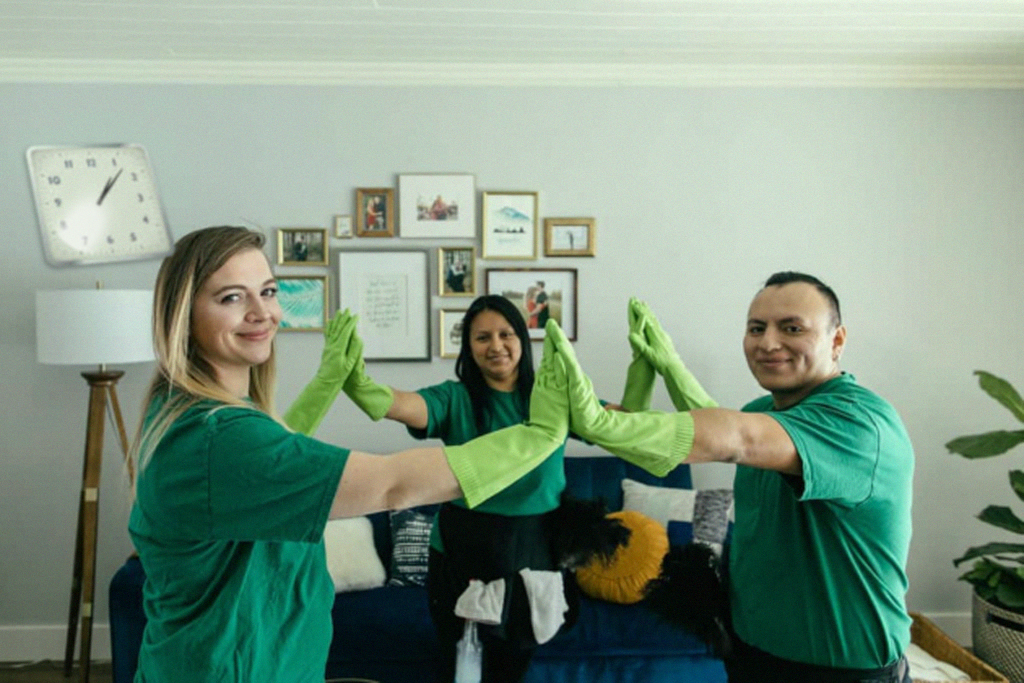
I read 1,07
